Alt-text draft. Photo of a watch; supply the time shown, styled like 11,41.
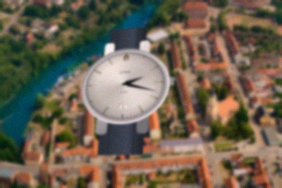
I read 2,18
